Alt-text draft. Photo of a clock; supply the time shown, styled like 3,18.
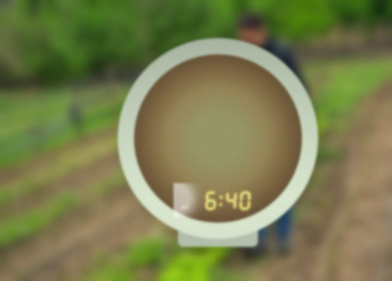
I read 6,40
